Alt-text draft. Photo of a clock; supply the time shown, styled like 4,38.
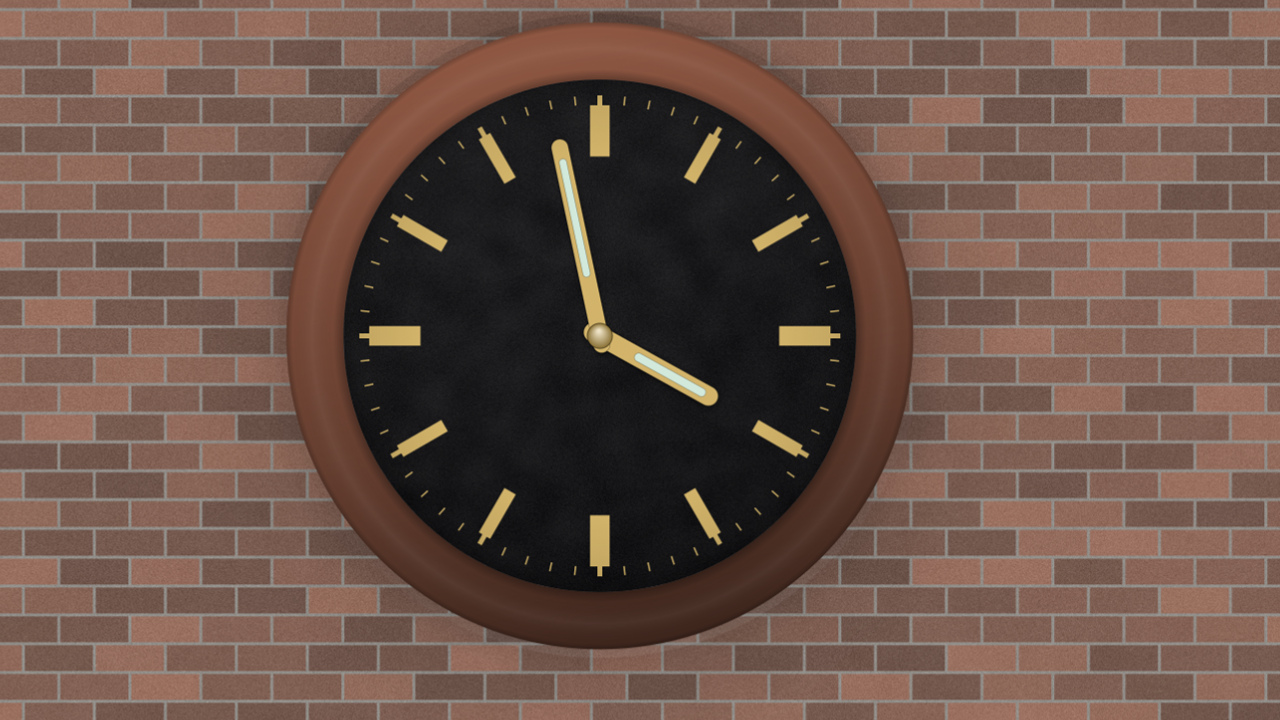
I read 3,58
